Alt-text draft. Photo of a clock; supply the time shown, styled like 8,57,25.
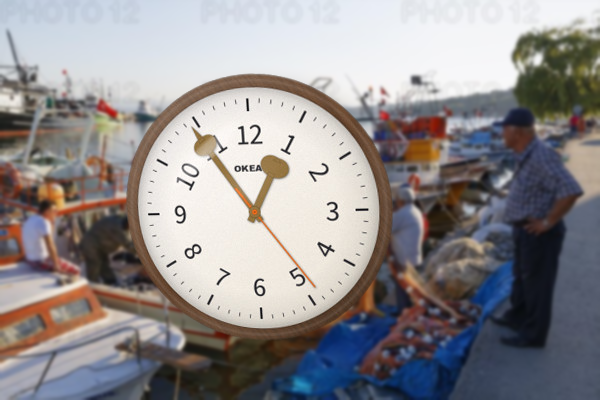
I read 12,54,24
